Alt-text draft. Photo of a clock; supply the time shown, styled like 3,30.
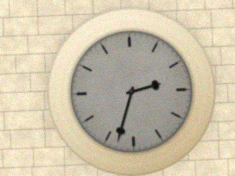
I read 2,33
